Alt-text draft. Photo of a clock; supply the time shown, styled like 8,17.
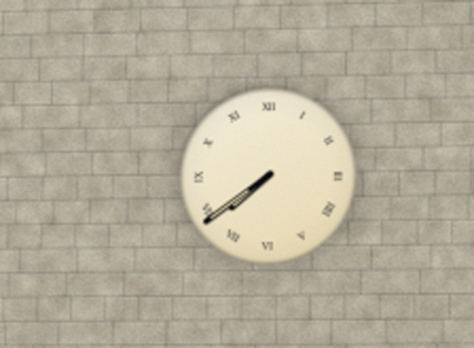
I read 7,39
